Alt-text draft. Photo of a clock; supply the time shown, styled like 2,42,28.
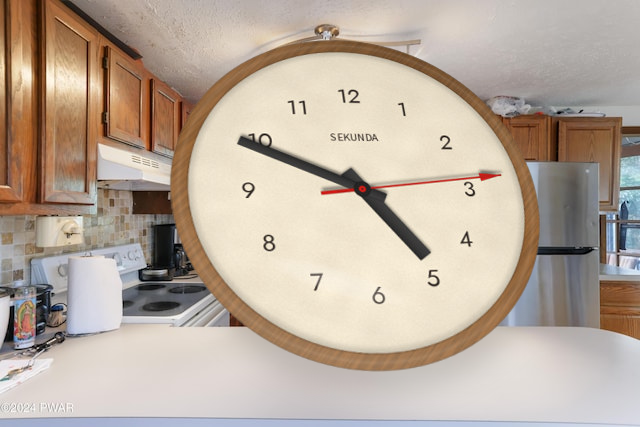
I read 4,49,14
